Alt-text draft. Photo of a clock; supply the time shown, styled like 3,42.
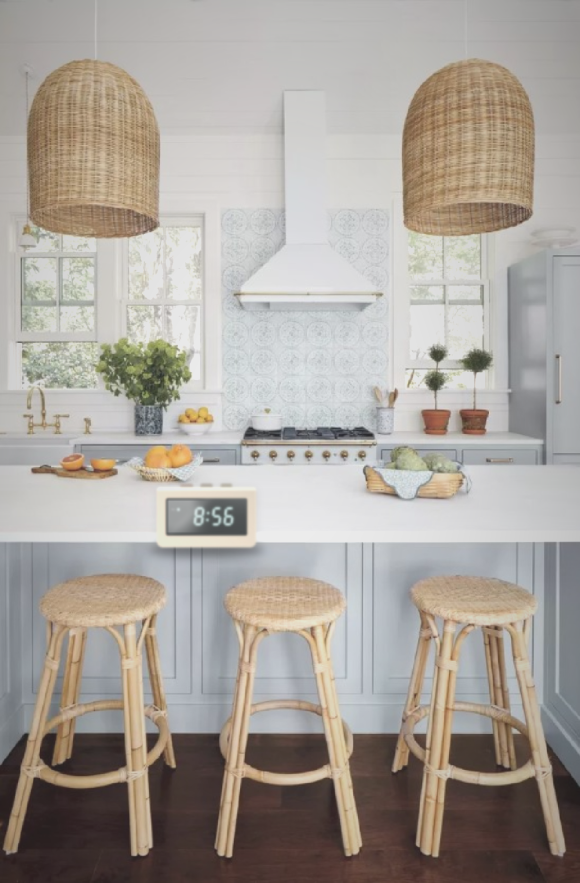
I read 8,56
